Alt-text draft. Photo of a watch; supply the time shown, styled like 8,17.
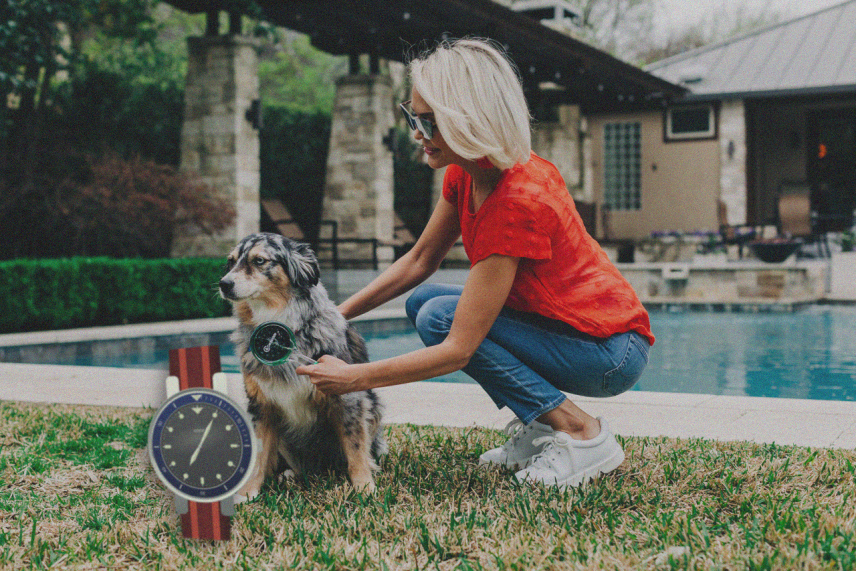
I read 7,05
